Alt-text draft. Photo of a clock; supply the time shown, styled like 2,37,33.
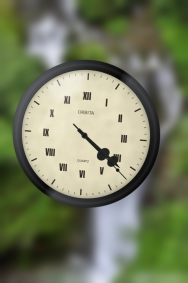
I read 4,21,22
